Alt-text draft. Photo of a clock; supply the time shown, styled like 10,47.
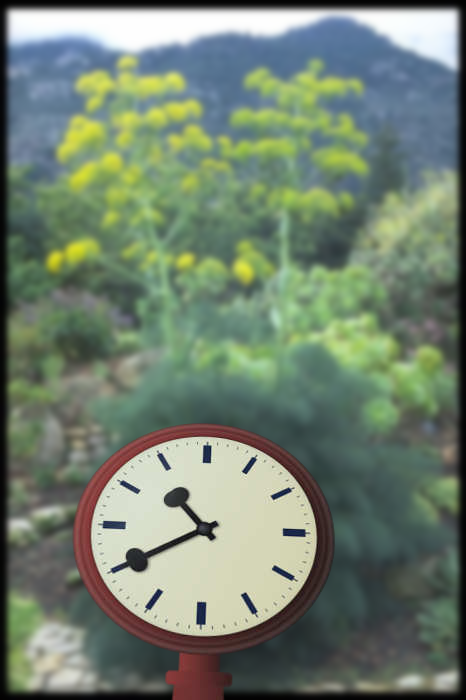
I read 10,40
